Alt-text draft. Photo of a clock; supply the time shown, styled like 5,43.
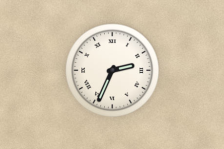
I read 2,34
